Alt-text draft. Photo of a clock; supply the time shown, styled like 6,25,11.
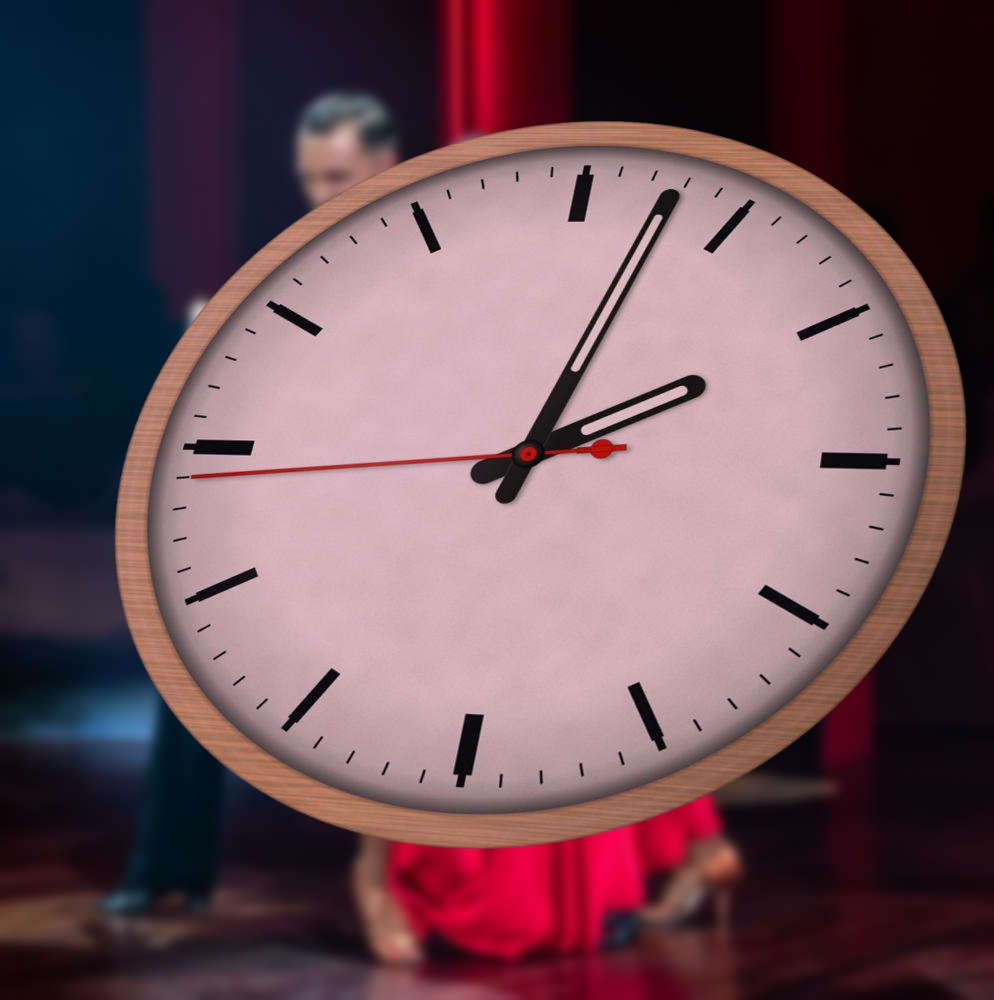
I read 2,02,44
